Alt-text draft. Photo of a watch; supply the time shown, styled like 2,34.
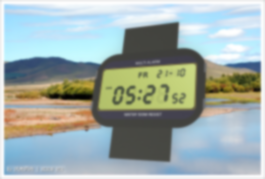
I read 5,27
